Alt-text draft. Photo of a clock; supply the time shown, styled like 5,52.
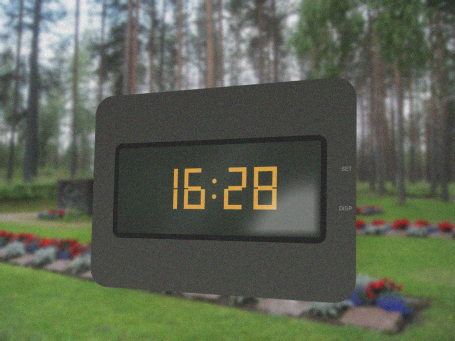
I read 16,28
